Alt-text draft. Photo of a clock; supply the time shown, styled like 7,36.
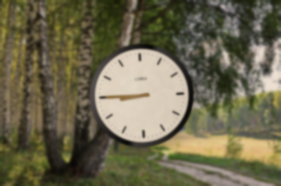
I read 8,45
